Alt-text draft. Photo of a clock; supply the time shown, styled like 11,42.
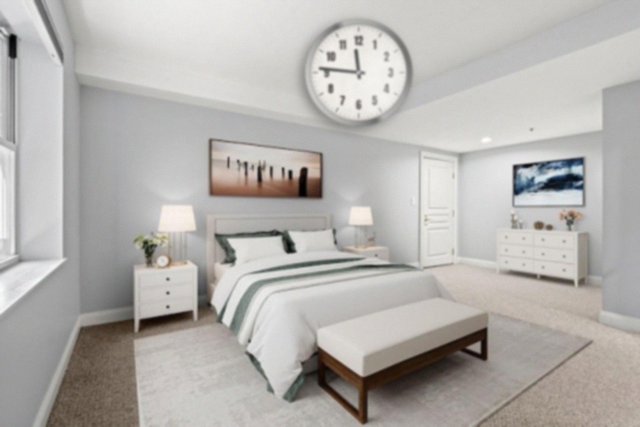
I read 11,46
